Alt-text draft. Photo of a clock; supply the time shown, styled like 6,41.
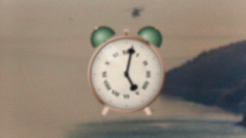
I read 5,02
